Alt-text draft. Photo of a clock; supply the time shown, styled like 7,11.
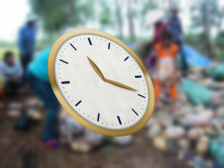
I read 11,19
